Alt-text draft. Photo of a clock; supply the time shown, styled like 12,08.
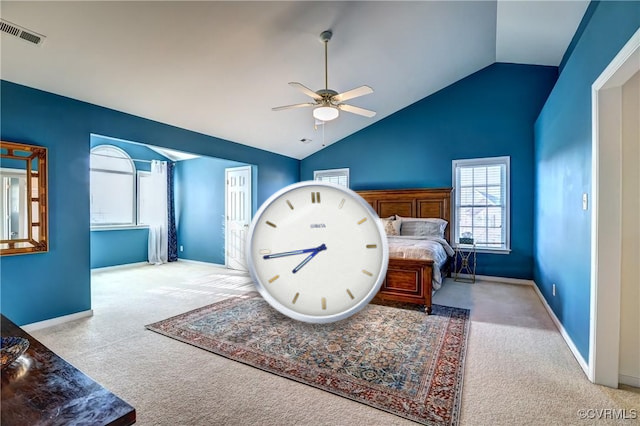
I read 7,44
